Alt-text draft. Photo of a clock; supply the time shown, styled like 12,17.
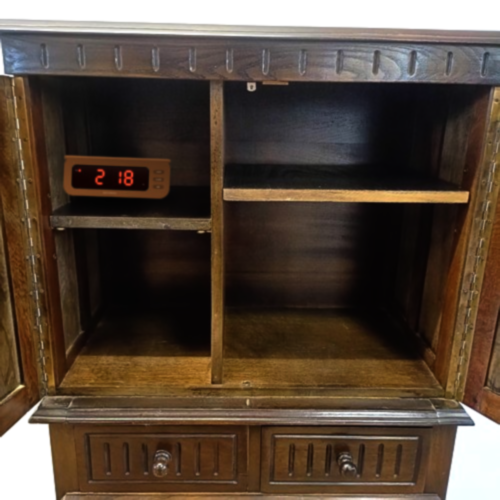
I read 2,18
